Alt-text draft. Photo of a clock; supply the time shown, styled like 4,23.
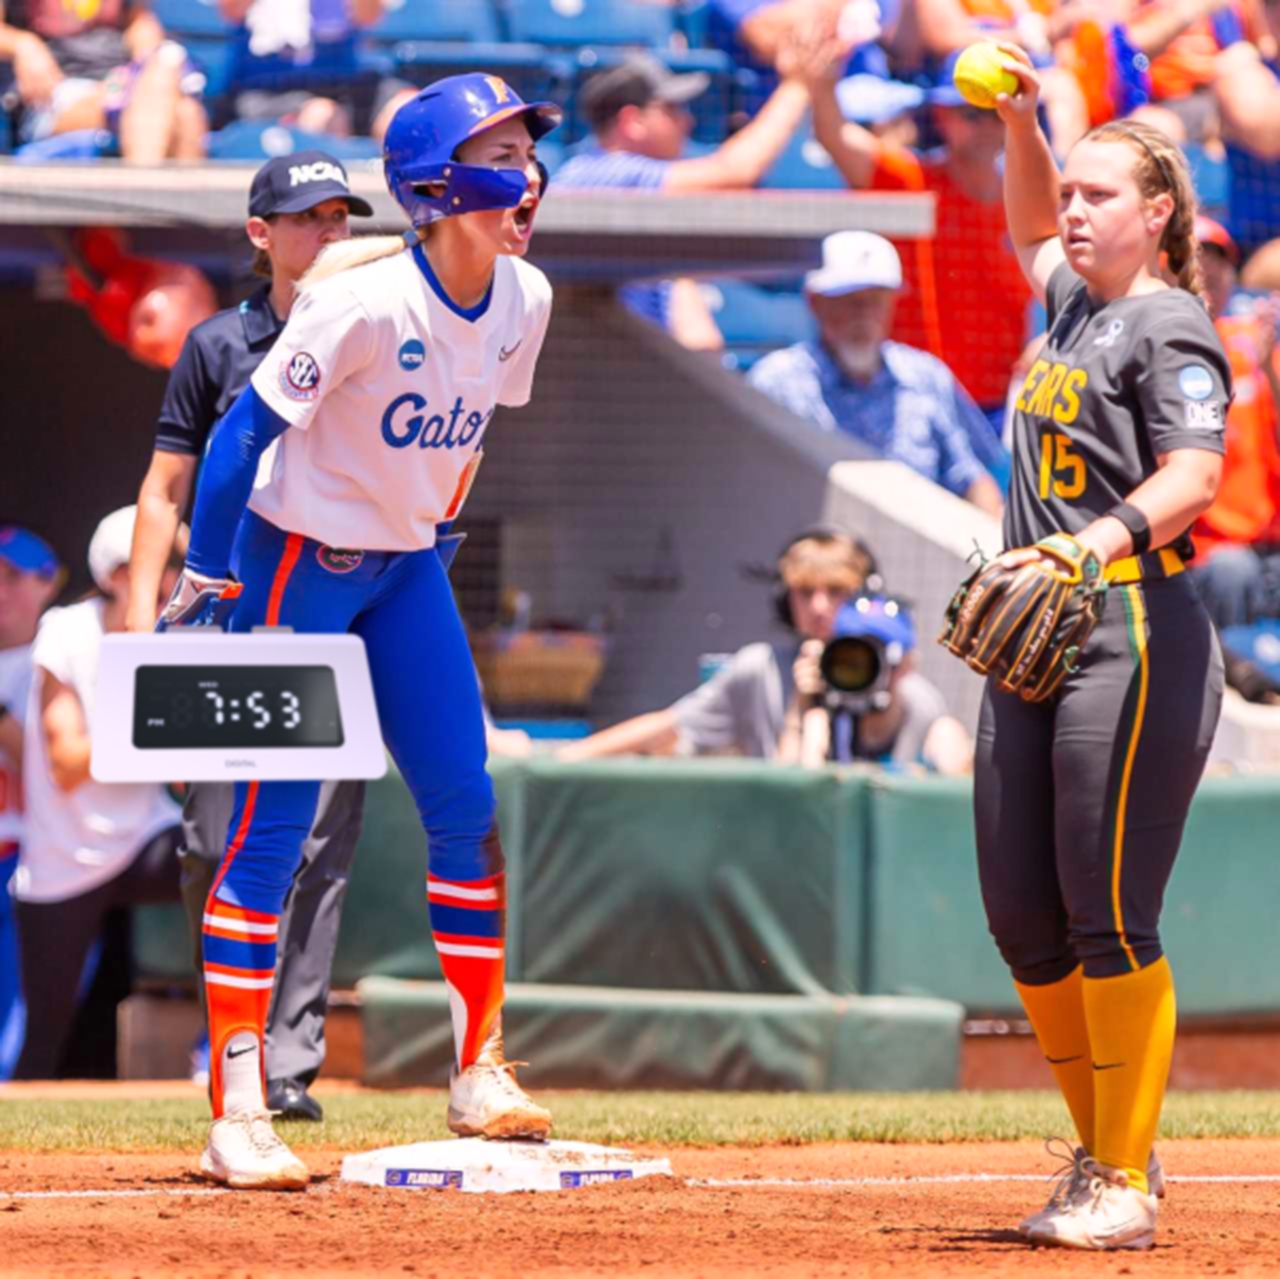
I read 7,53
